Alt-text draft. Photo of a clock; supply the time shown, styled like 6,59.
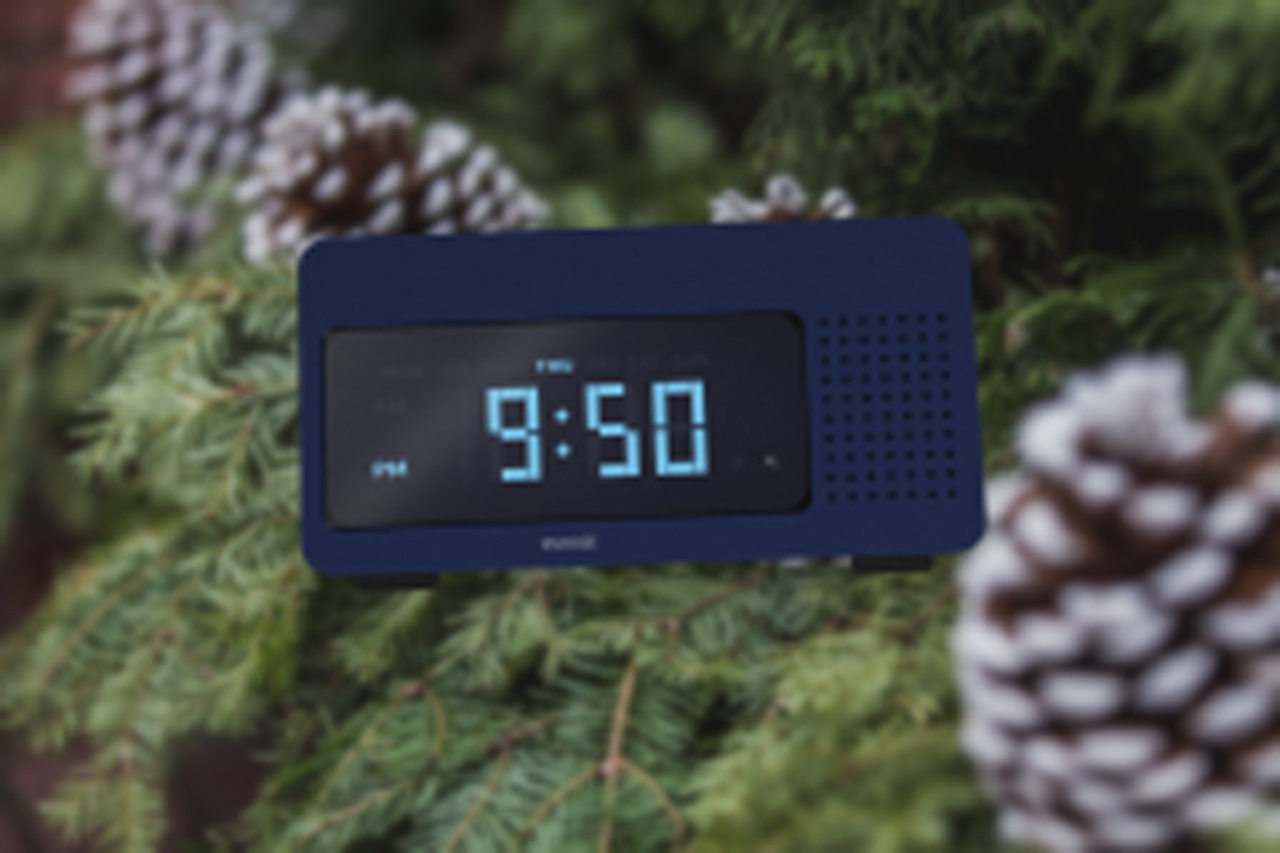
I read 9,50
